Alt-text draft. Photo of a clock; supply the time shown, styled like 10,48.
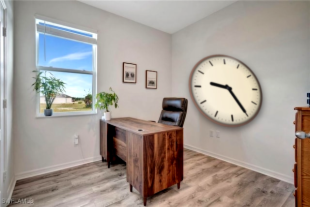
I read 9,25
